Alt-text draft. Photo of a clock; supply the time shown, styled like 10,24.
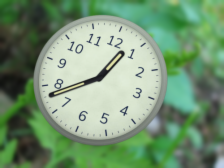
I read 12,38
